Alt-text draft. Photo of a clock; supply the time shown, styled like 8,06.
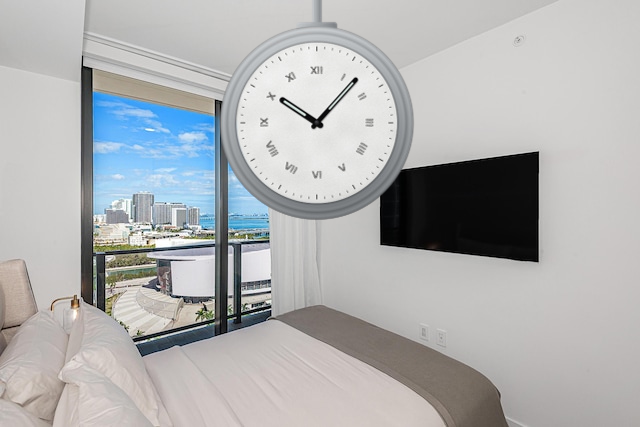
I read 10,07
